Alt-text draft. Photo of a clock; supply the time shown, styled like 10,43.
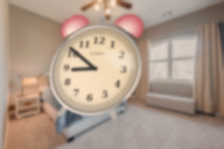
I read 8,51
